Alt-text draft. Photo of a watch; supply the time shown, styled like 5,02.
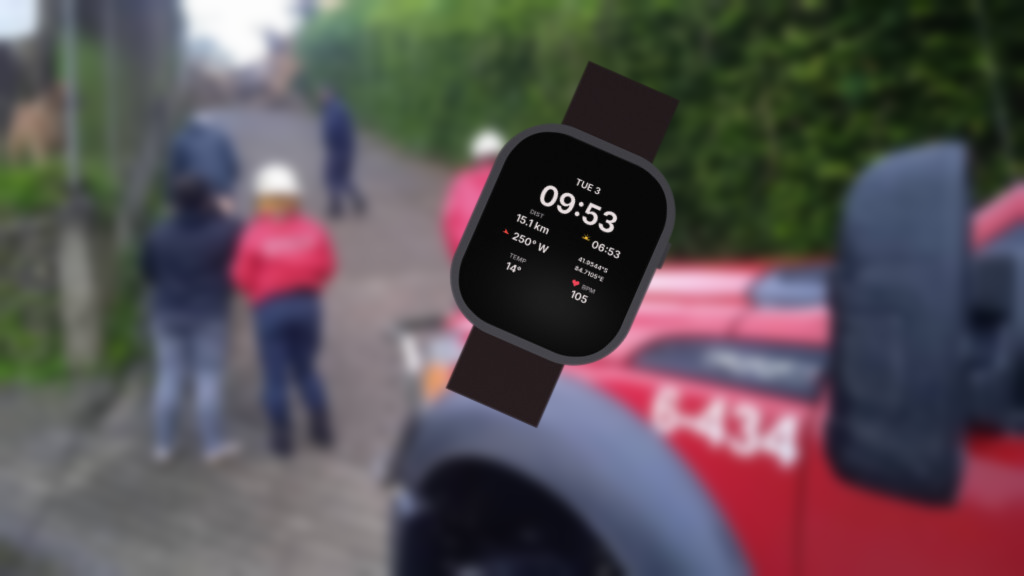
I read 9,53
